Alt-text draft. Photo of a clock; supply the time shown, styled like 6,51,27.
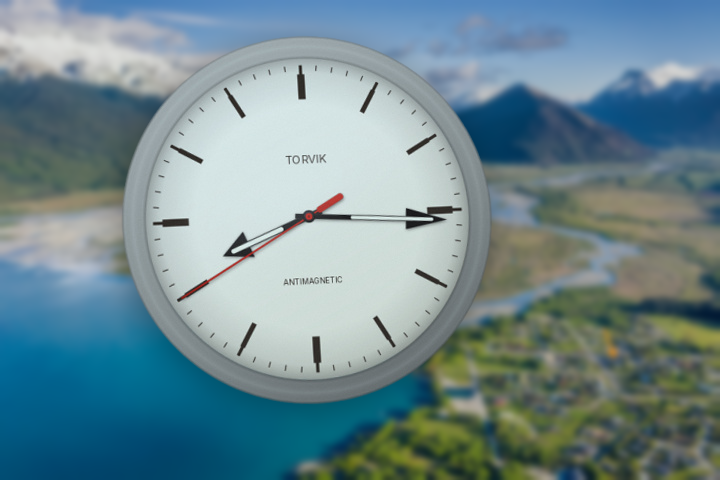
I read 8,15,40
